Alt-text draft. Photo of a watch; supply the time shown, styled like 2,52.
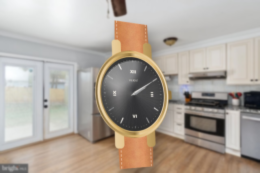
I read 2,10
